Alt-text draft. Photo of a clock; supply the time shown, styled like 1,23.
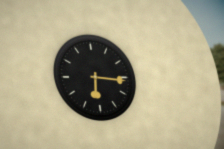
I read 6,16
